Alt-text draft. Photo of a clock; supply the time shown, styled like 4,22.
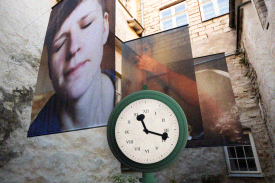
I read 11,18
